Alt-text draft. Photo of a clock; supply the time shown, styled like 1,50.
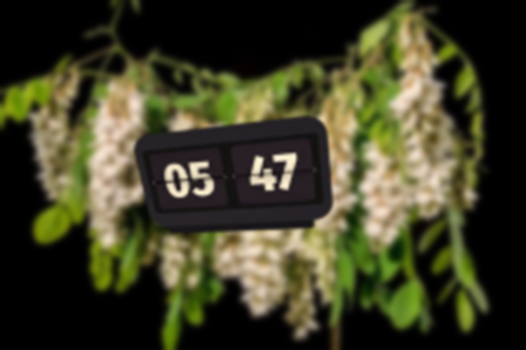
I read 5,47
